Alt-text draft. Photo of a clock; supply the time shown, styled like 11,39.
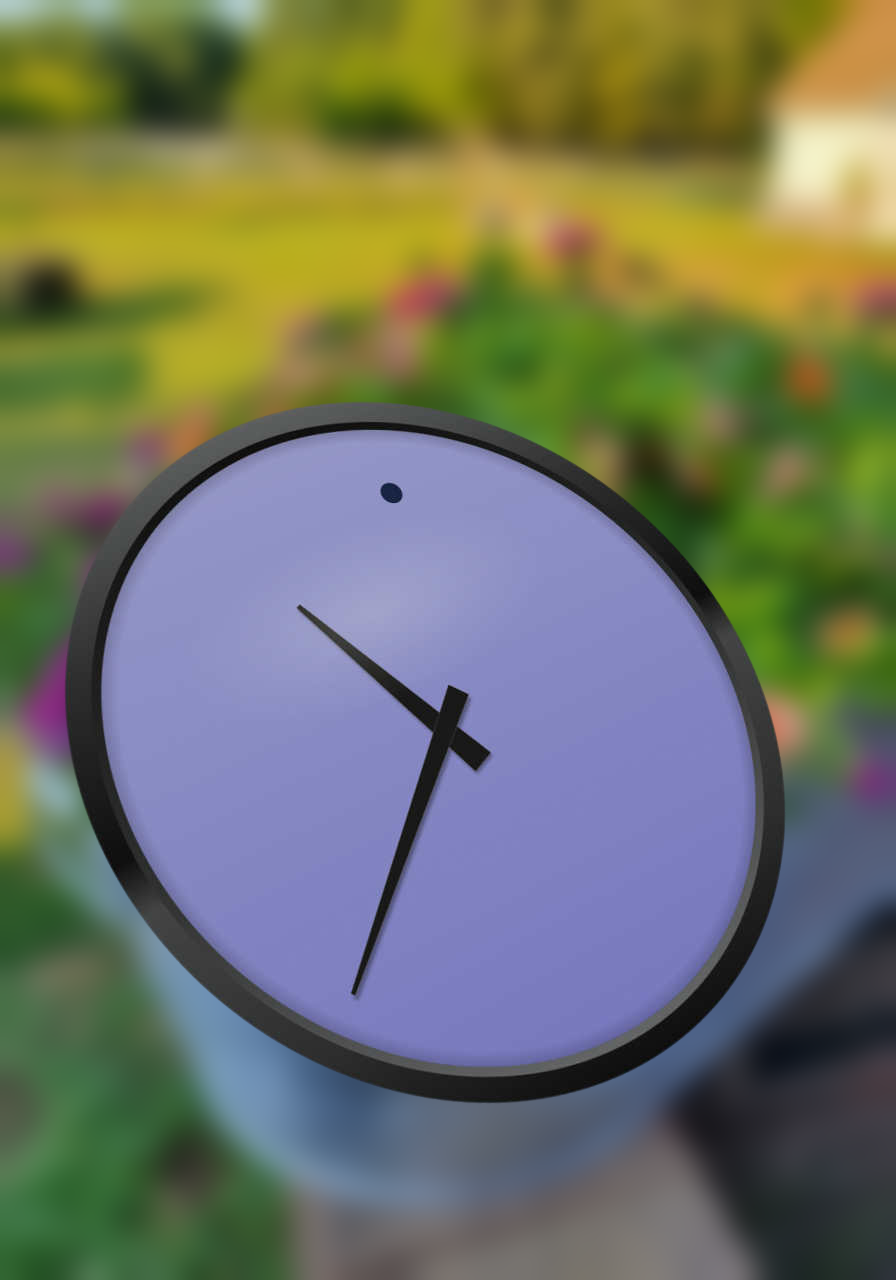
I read 10,35
